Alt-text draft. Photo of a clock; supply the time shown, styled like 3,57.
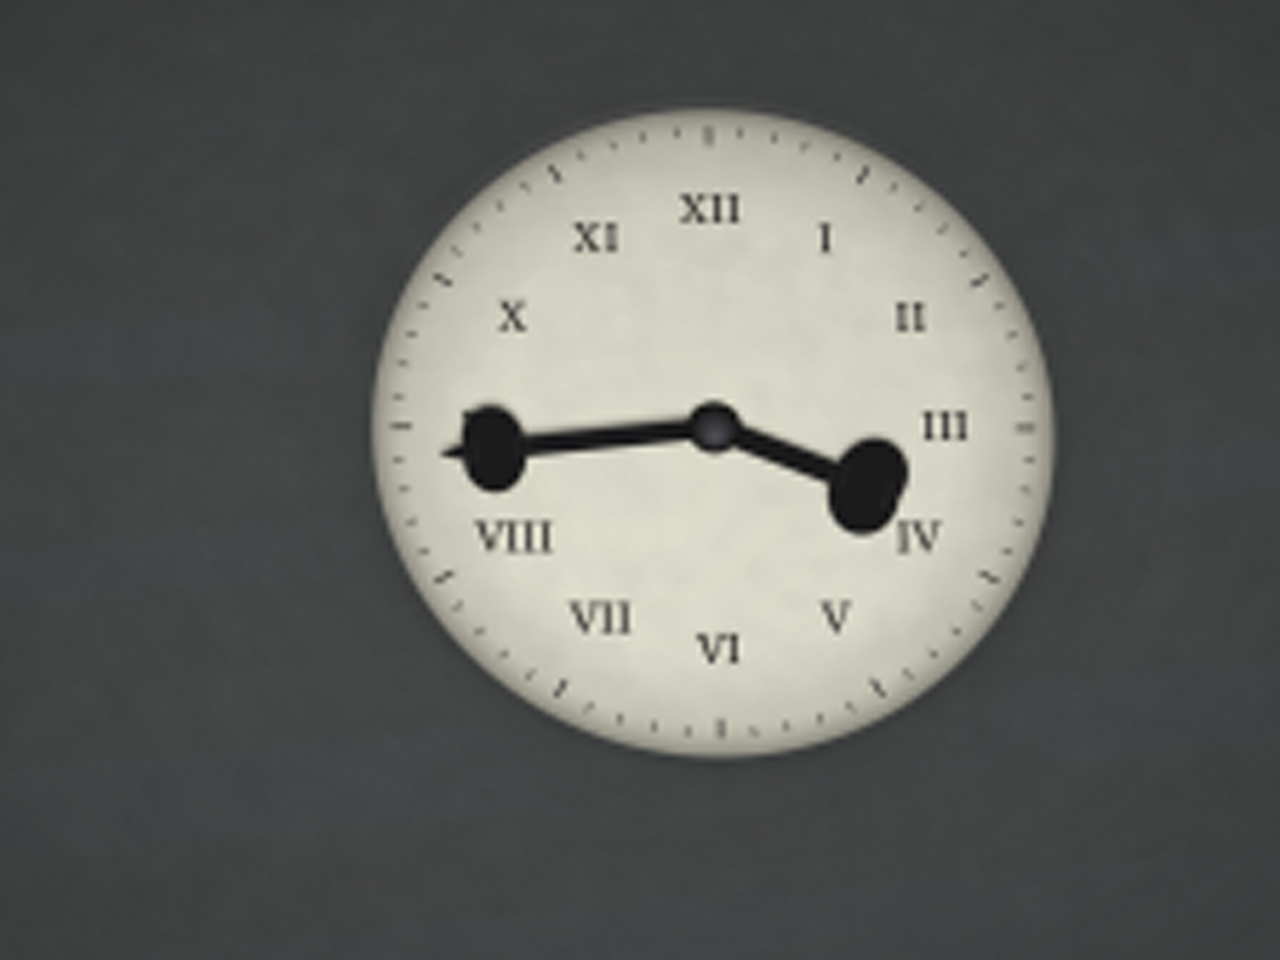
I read 3,44
